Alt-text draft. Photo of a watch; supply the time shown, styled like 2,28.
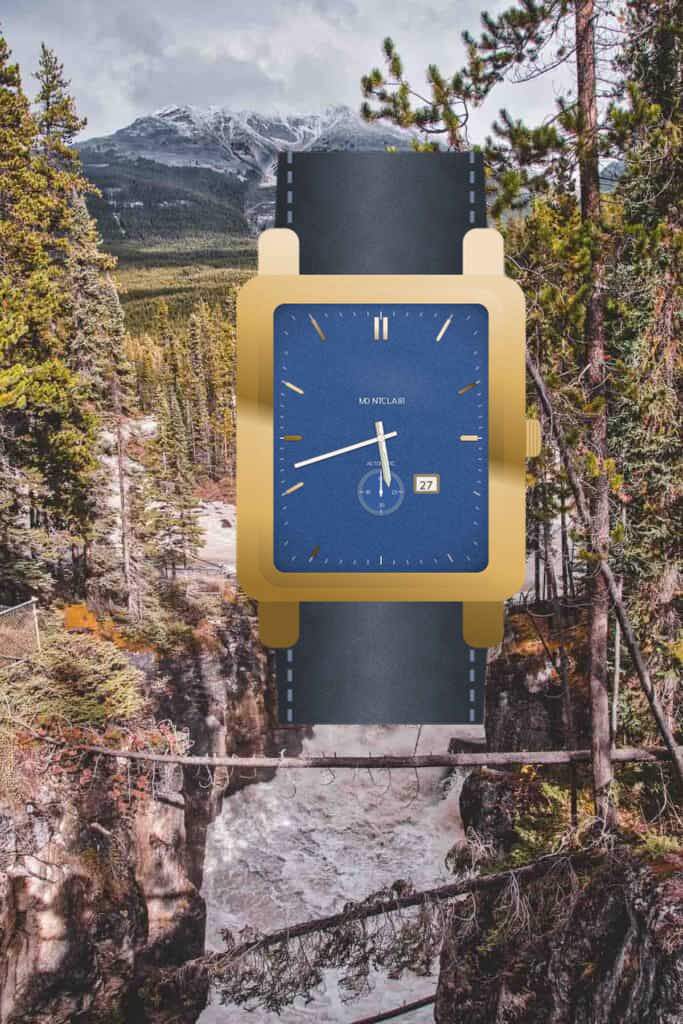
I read 5,42
